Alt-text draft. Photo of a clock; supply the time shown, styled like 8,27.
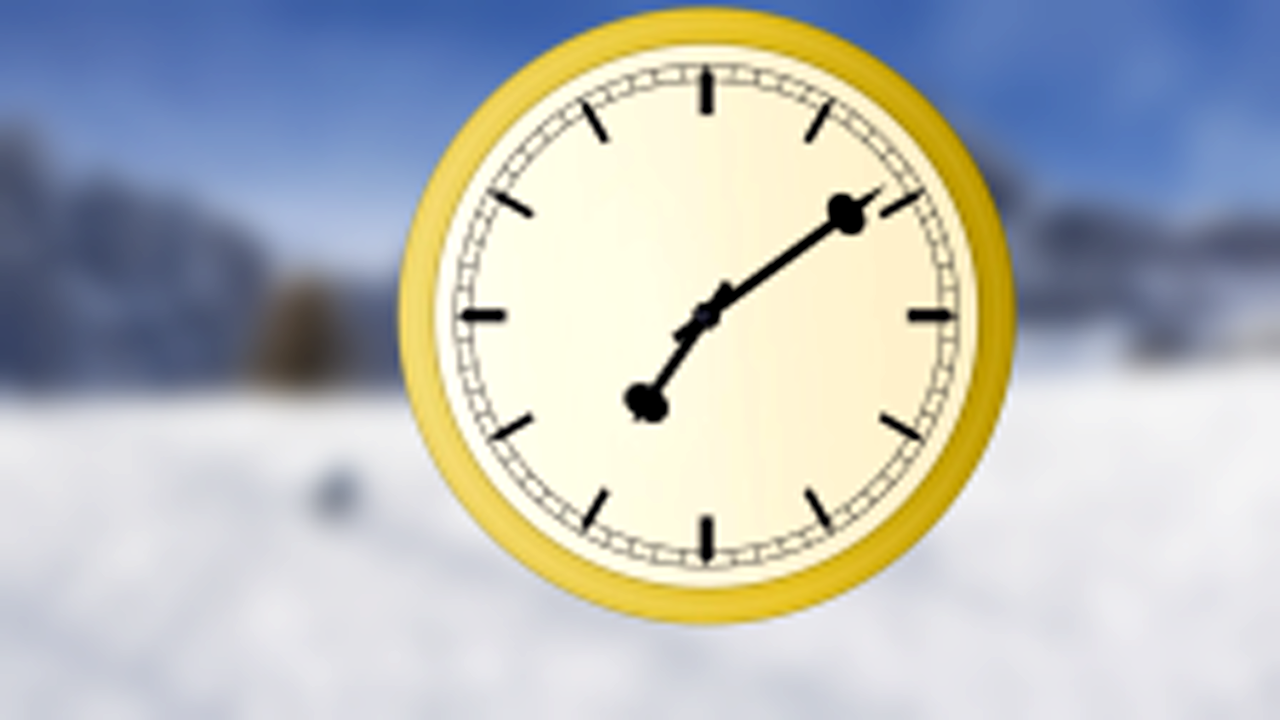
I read 7,09
